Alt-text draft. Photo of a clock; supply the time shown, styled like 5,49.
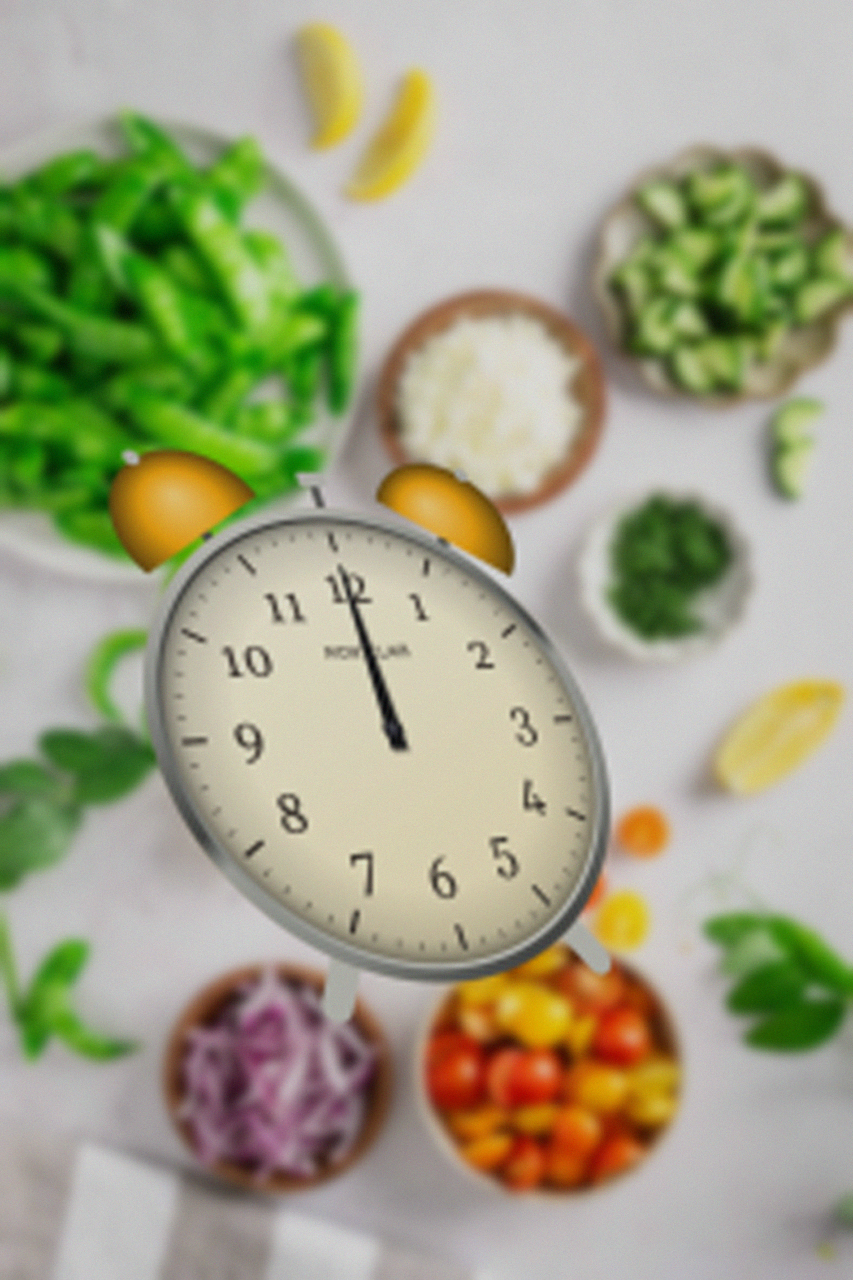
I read 12,00
